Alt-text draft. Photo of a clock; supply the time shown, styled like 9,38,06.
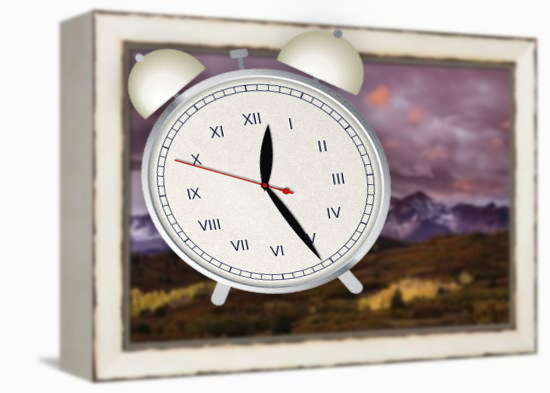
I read 12,25,49
